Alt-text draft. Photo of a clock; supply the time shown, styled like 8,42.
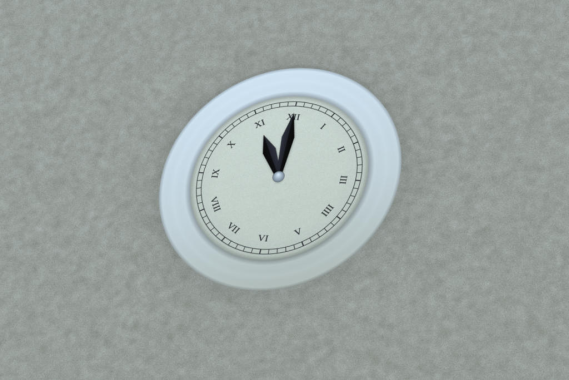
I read 11,00
